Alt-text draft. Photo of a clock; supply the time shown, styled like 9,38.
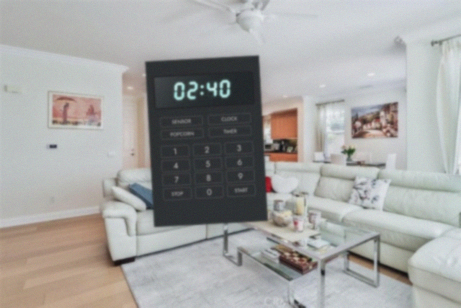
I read 2,40
